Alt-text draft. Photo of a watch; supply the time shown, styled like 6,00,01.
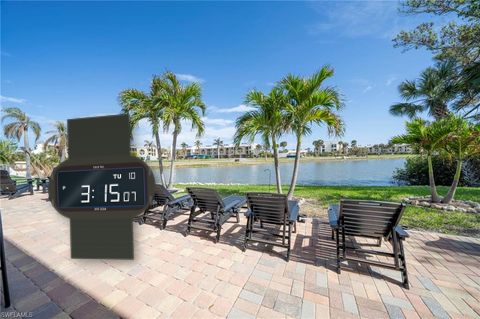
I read 3,15,07
